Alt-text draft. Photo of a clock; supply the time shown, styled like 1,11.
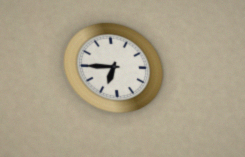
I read 6,45
